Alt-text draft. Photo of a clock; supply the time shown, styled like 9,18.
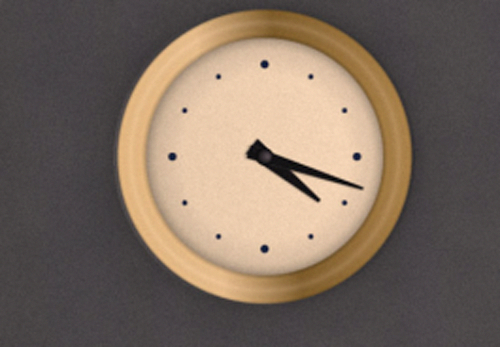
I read 4,18
